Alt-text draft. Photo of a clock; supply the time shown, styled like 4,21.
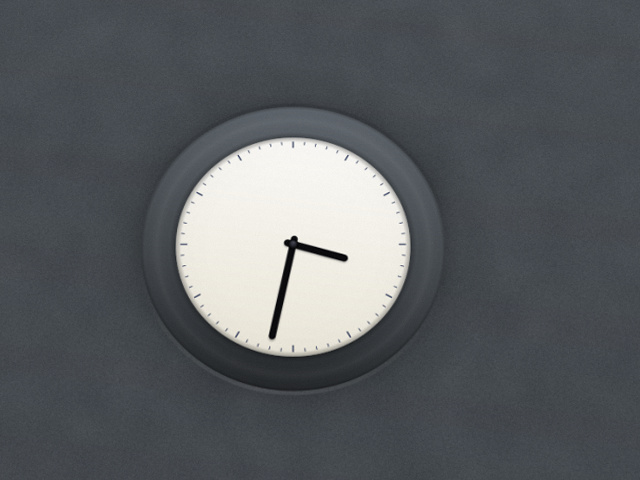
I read 3,32
